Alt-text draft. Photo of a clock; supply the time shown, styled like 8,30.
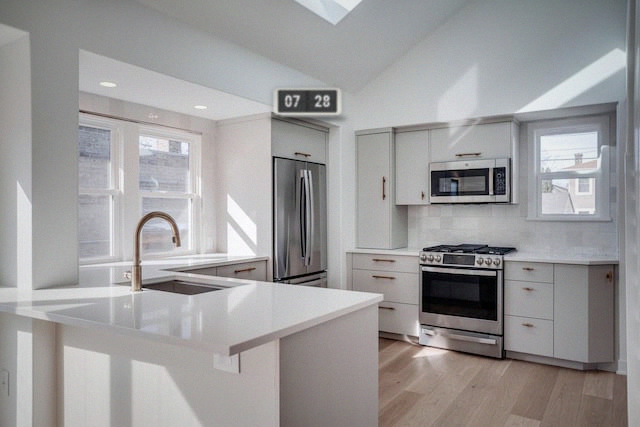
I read 7,28
